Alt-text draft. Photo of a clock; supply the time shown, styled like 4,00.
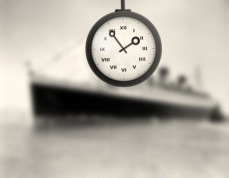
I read 1,54
